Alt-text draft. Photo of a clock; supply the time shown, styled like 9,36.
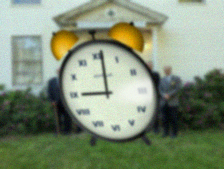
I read 9,01
